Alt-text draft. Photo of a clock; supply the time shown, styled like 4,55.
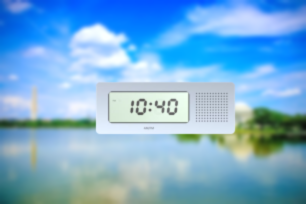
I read 10,40
